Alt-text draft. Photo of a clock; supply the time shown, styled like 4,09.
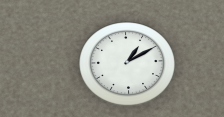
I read 1,10
